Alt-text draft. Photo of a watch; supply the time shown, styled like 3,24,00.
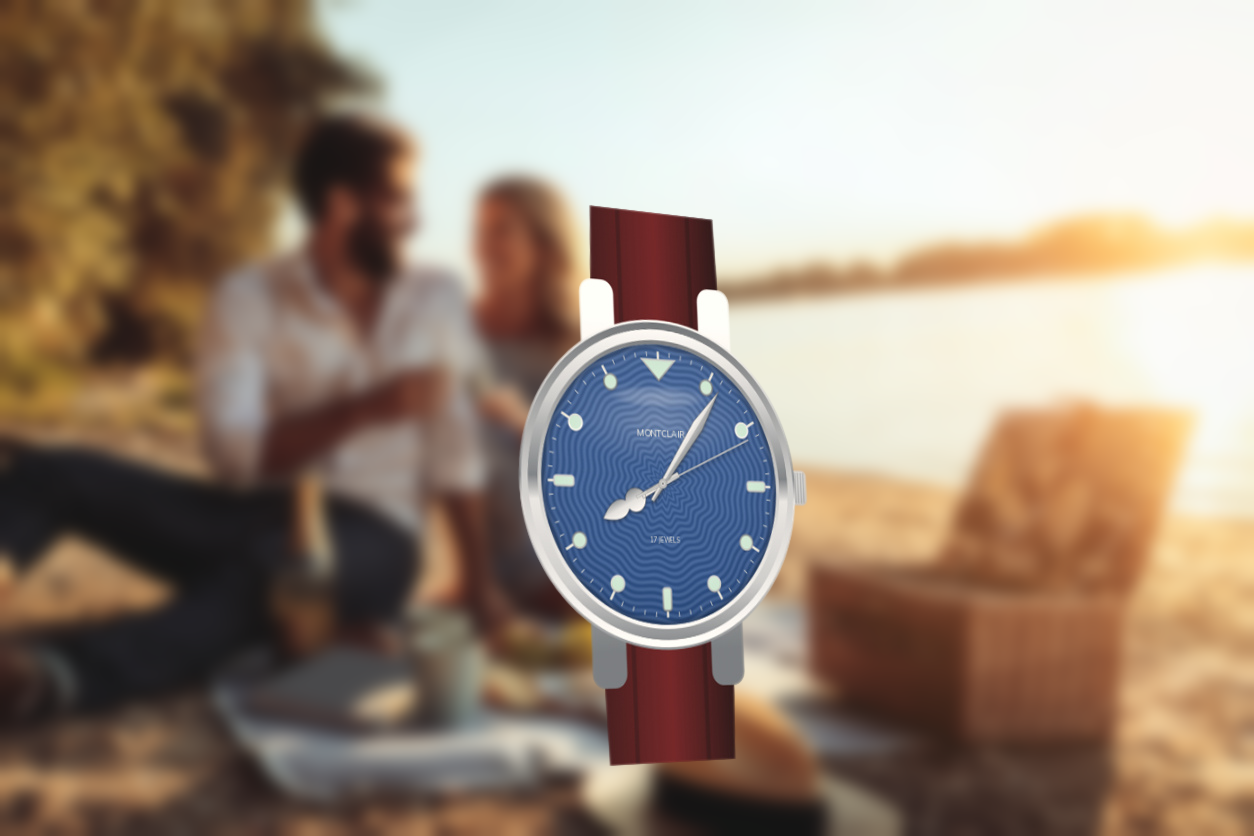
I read 8,06,11
